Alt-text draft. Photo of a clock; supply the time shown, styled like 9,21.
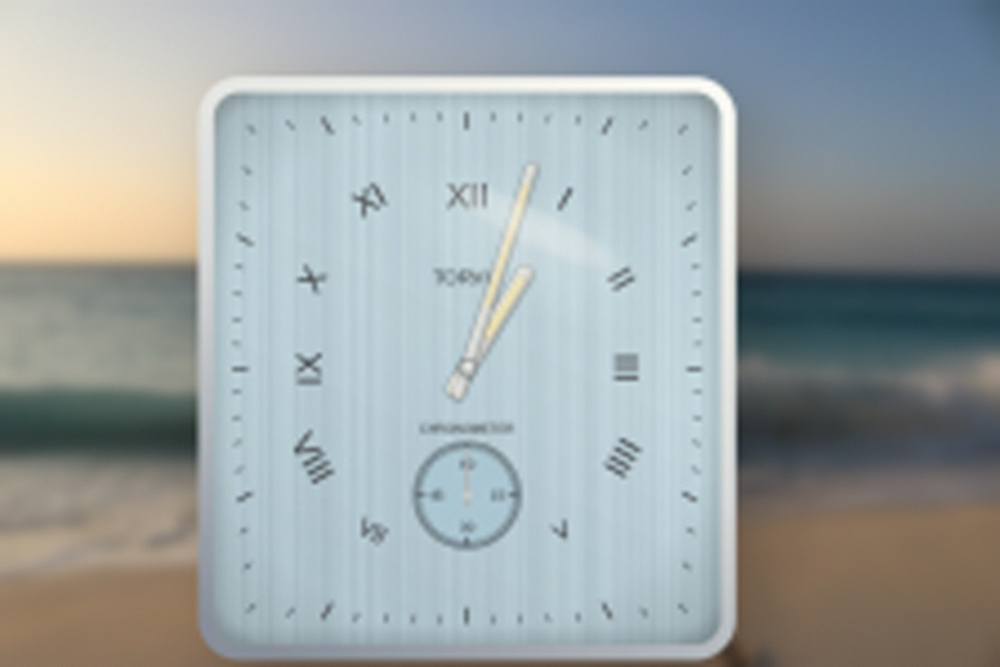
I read 1,03
